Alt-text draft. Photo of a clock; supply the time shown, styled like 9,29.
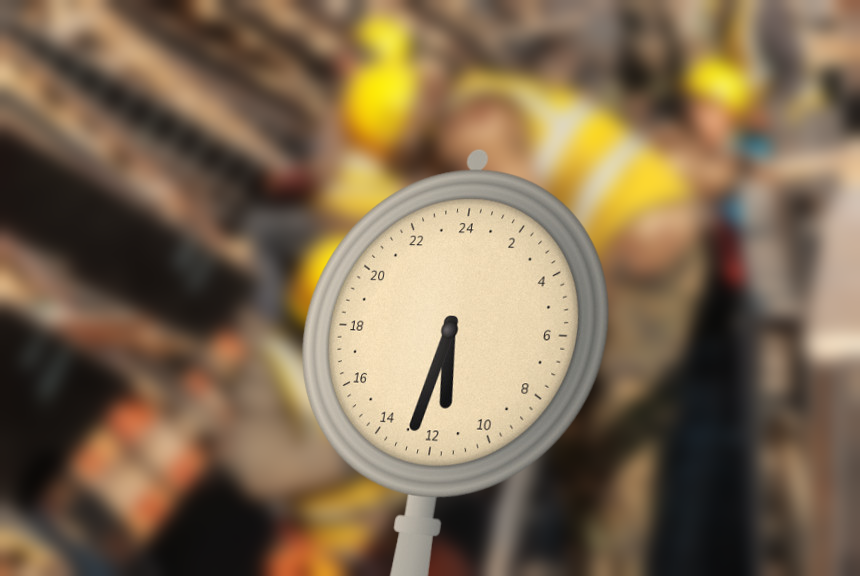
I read 11,32
